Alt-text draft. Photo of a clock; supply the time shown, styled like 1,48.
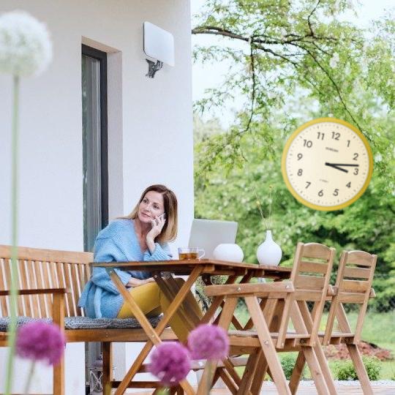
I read 3,13
